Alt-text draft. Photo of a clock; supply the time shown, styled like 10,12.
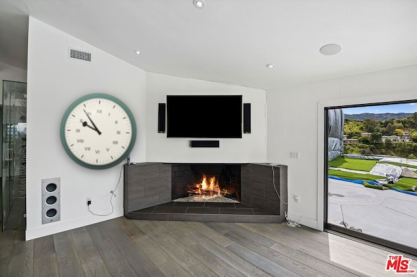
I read 9,54
